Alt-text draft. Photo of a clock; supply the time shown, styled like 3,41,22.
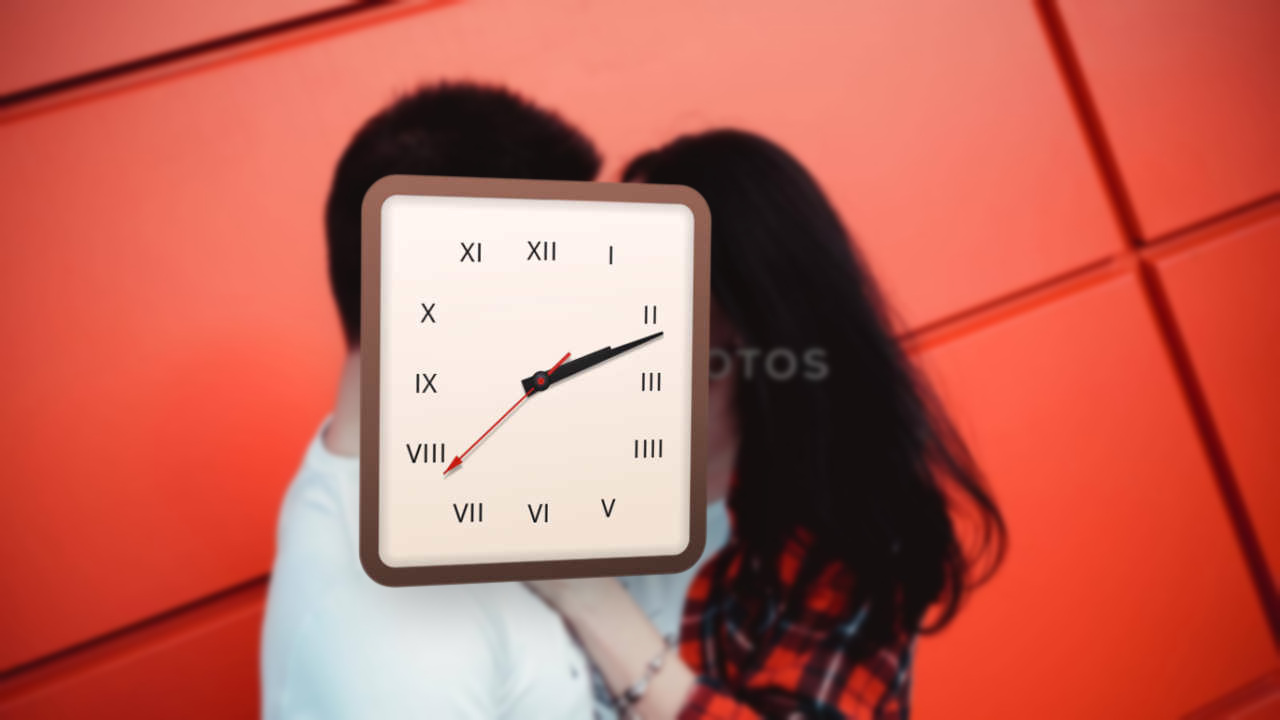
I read 2,11,38
